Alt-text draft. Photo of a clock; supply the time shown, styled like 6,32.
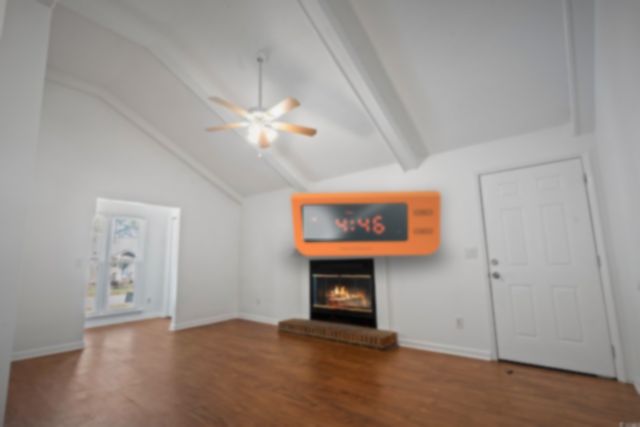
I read 4,46
